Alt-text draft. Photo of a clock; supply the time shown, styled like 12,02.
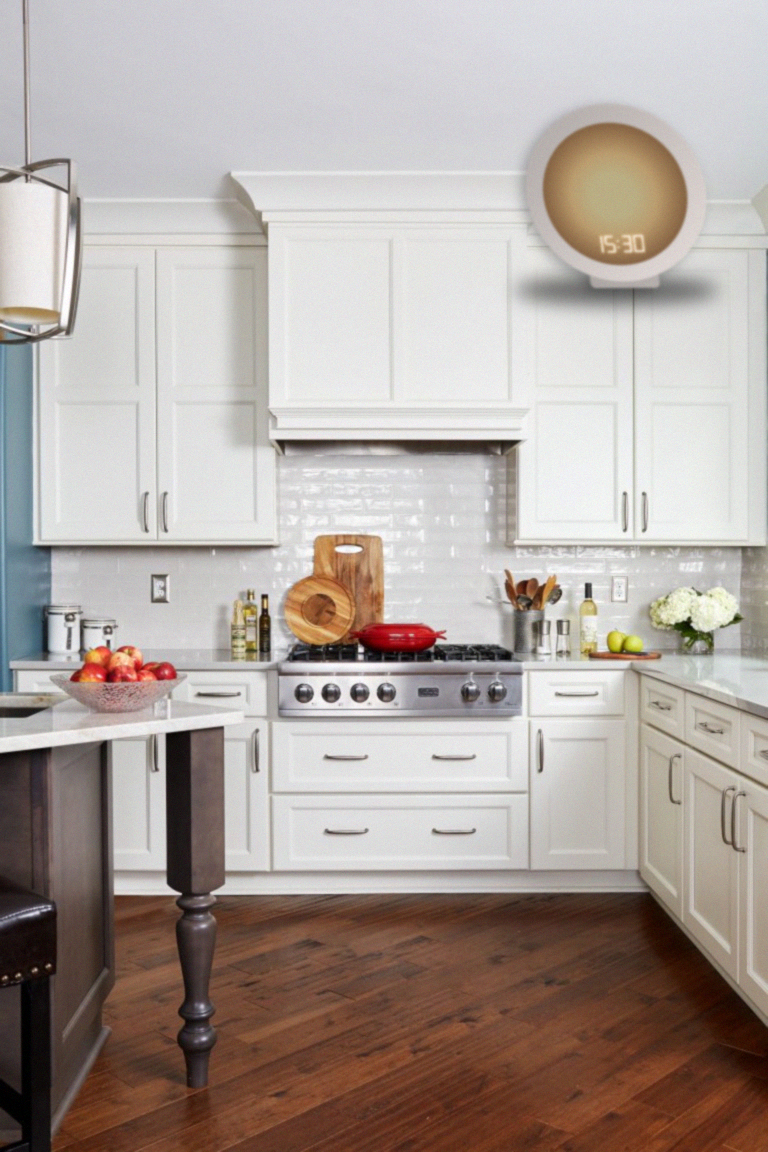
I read 15,30
